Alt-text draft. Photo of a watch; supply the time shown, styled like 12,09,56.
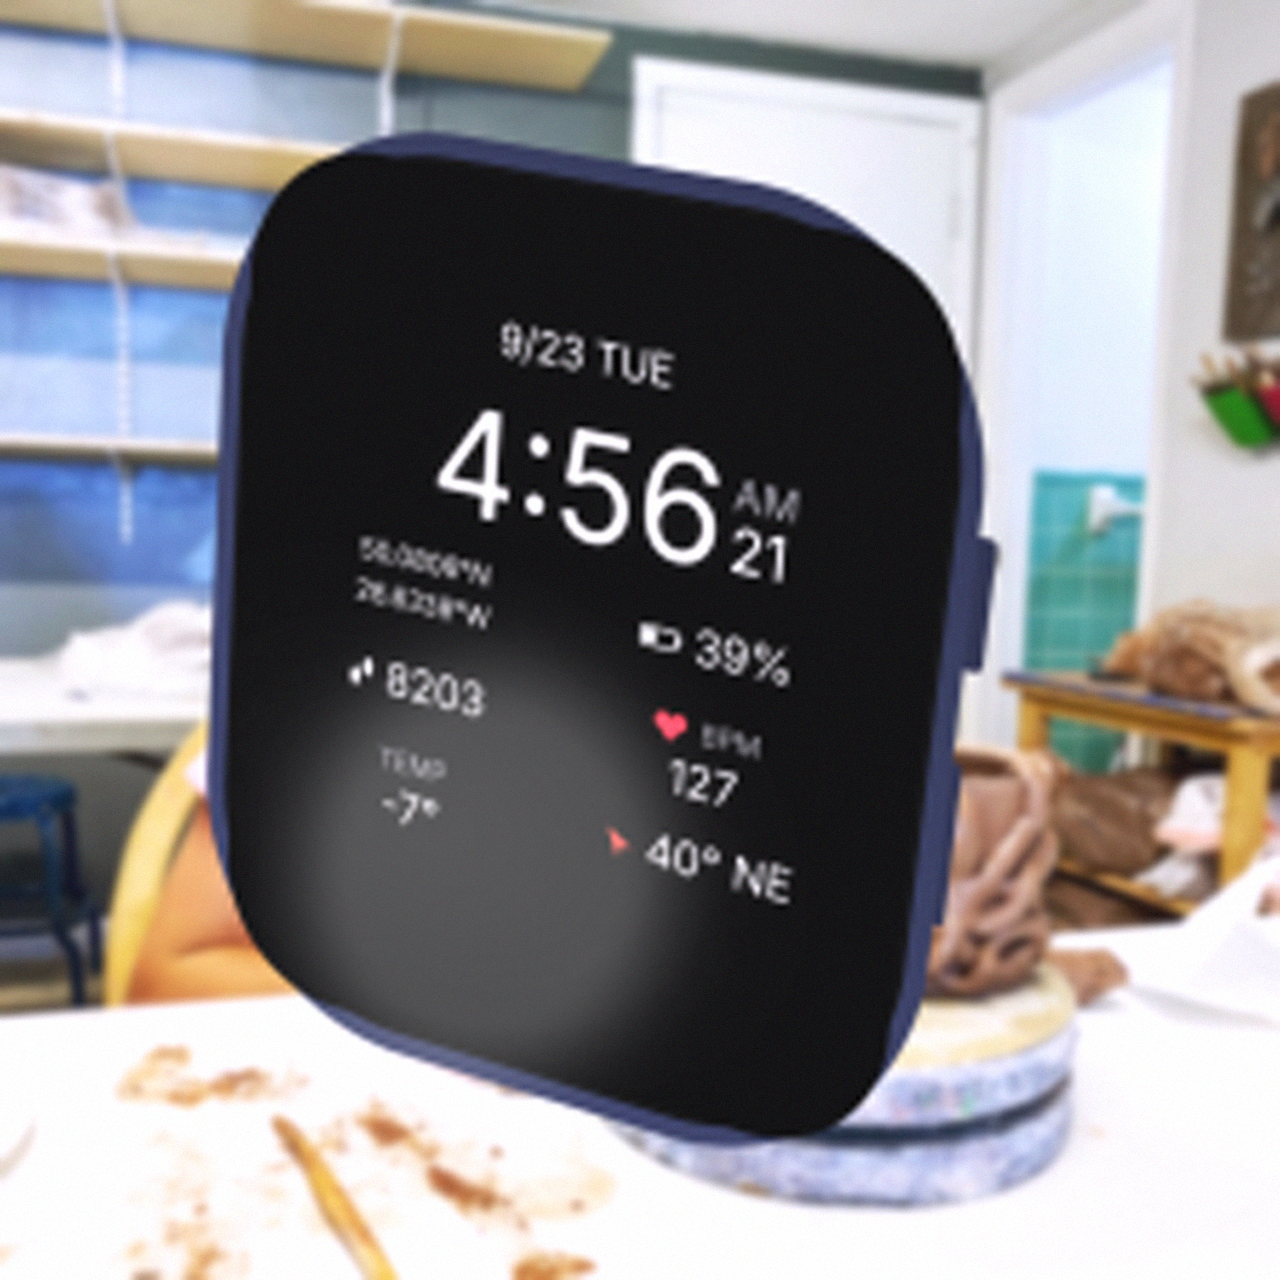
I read 4,56,21
